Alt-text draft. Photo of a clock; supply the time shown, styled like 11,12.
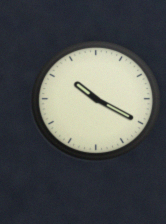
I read 10,20
